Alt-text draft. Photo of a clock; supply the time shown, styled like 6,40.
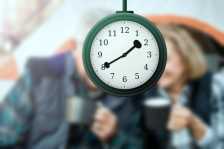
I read 1,40
